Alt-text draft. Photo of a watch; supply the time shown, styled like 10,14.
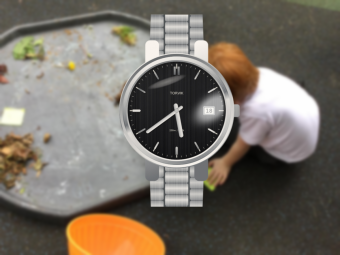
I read 5,39
